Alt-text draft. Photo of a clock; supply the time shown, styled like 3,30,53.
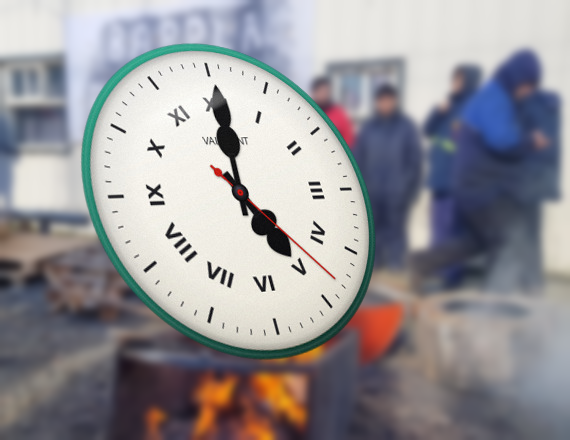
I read 5,00,23
